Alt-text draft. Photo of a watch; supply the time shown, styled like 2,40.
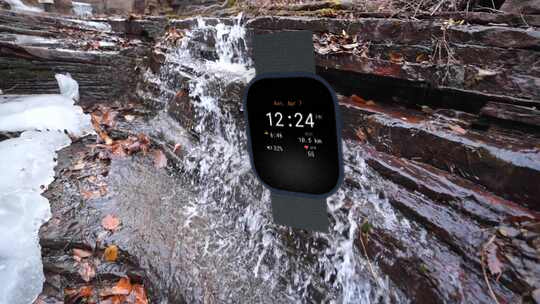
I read 12,24
